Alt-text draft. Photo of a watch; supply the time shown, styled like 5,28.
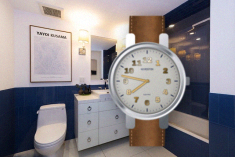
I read 7,47
